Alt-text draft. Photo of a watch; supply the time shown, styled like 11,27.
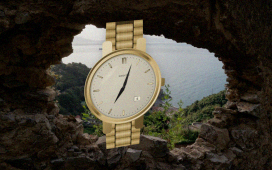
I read 7,03
